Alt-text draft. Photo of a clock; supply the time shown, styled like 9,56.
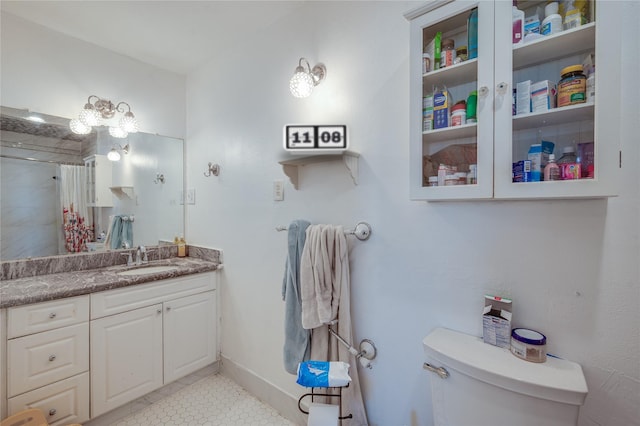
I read 11,08
